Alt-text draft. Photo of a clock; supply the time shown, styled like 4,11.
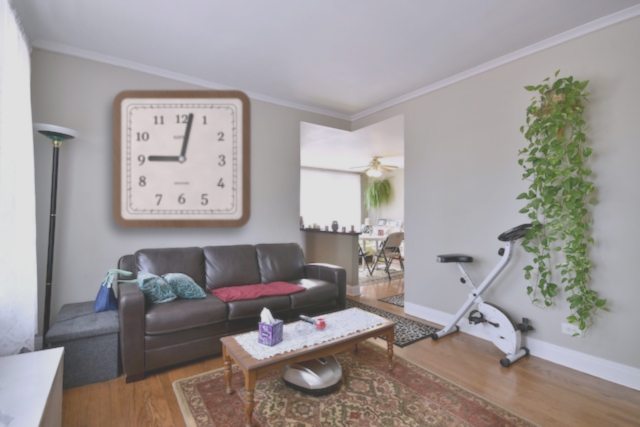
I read 9,02
